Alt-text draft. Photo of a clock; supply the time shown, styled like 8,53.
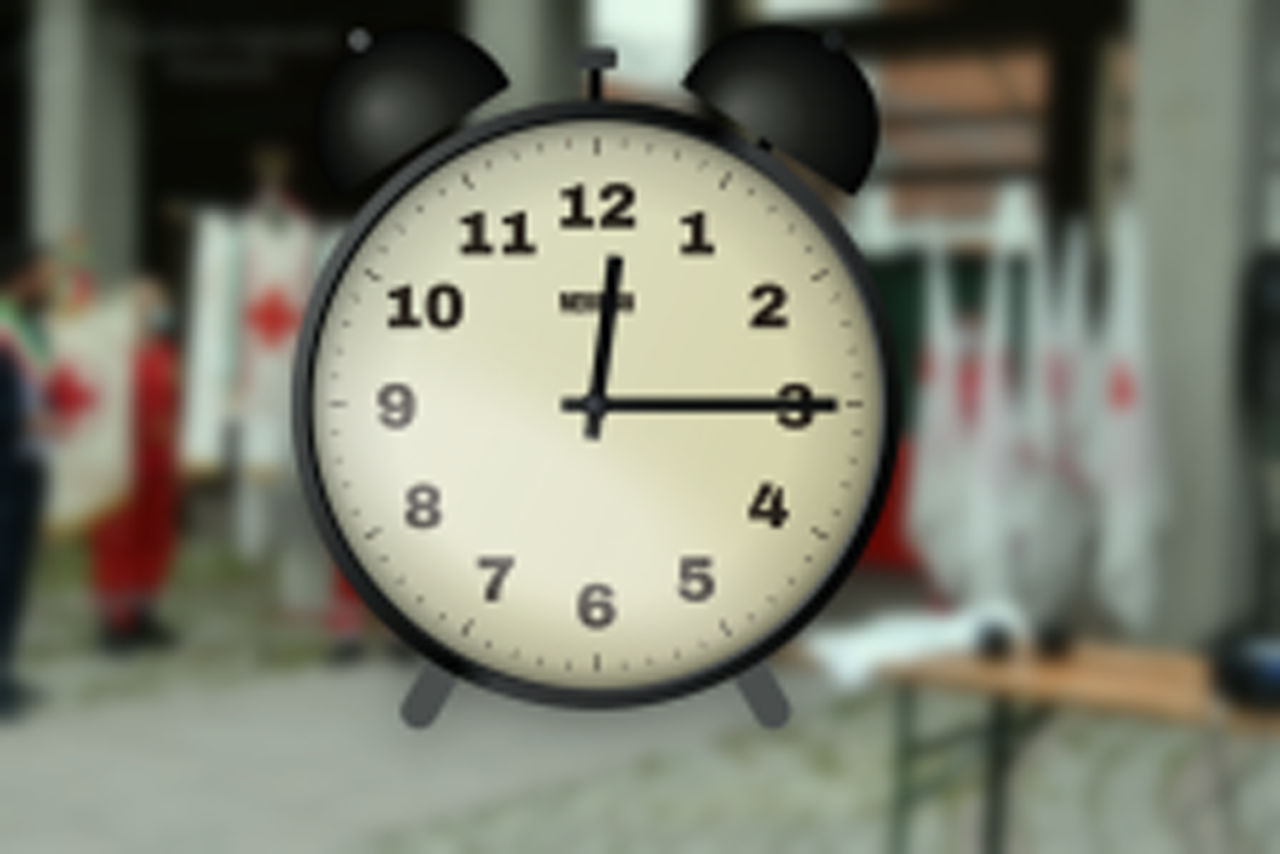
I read 12,15
